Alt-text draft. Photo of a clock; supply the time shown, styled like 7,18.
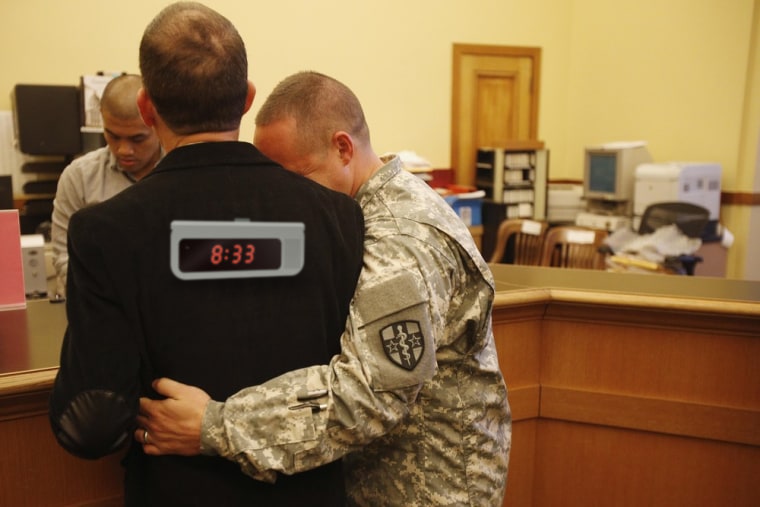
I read 8,33
